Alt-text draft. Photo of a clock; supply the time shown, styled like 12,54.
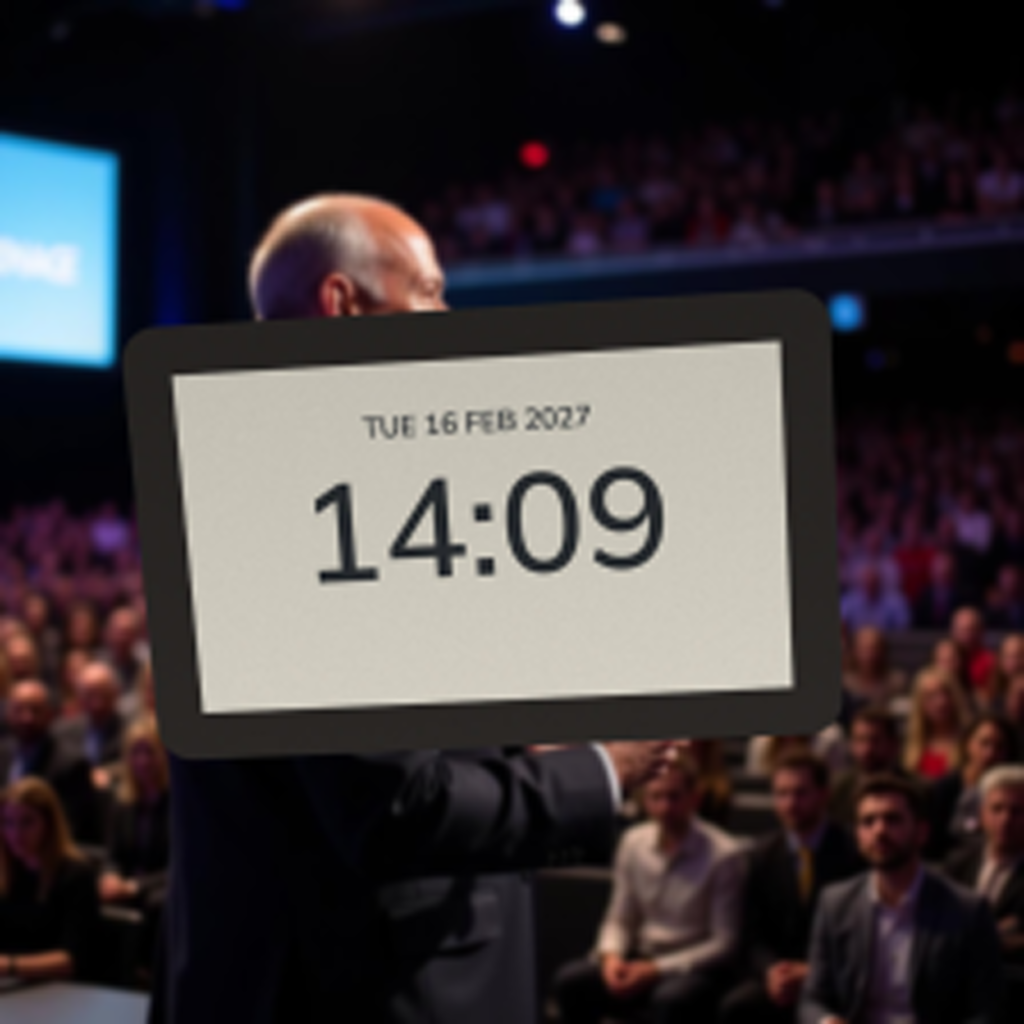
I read 14,09
